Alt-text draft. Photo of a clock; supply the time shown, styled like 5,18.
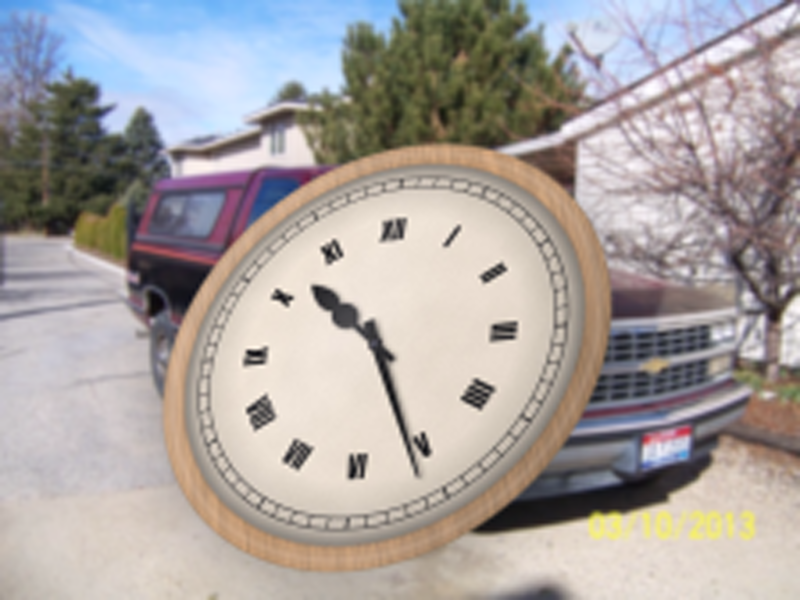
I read 10,26
